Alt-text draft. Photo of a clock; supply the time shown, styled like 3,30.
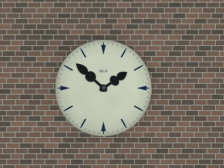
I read 1,52
